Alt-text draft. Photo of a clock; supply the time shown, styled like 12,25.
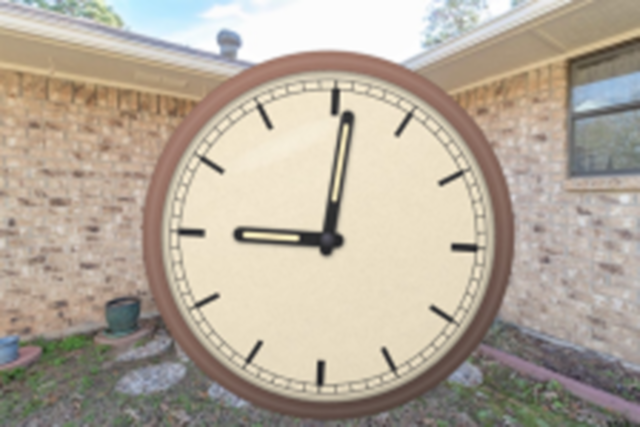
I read 9,01
